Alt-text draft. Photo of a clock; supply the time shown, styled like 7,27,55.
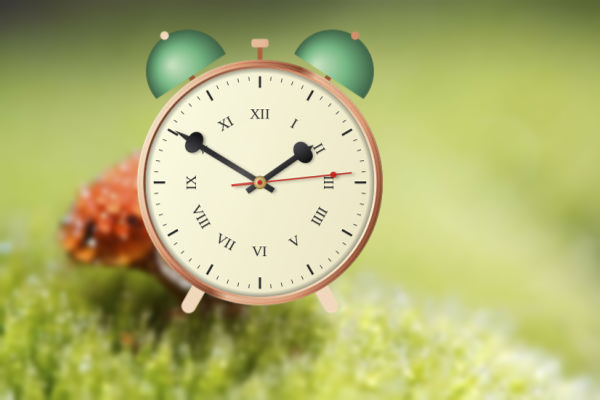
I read 1,50,14
